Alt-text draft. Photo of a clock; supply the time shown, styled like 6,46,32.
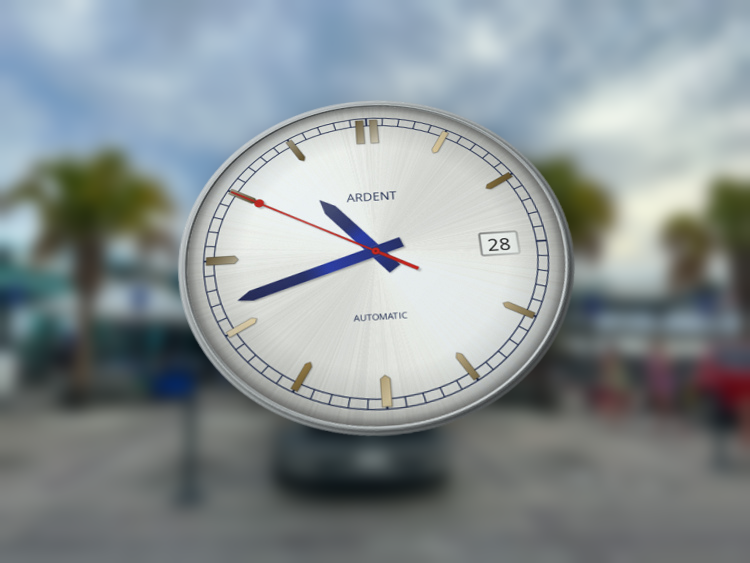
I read 10,41,50
